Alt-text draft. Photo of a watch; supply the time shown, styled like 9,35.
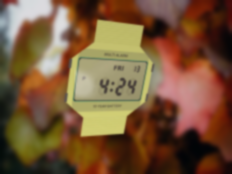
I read 4,24
